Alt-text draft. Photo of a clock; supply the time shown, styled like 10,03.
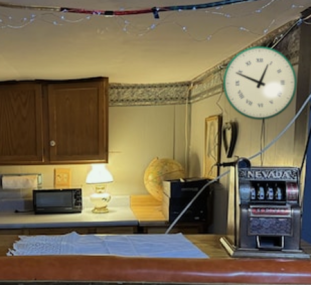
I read 12,49
